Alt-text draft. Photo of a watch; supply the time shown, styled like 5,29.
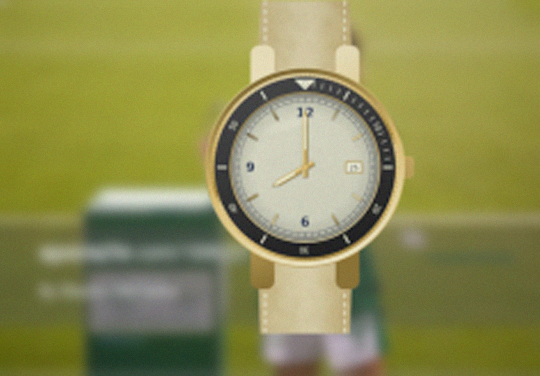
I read 8,00
